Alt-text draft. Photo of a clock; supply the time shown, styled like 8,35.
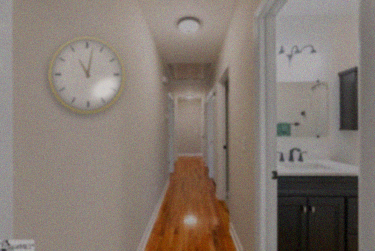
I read 11,02
